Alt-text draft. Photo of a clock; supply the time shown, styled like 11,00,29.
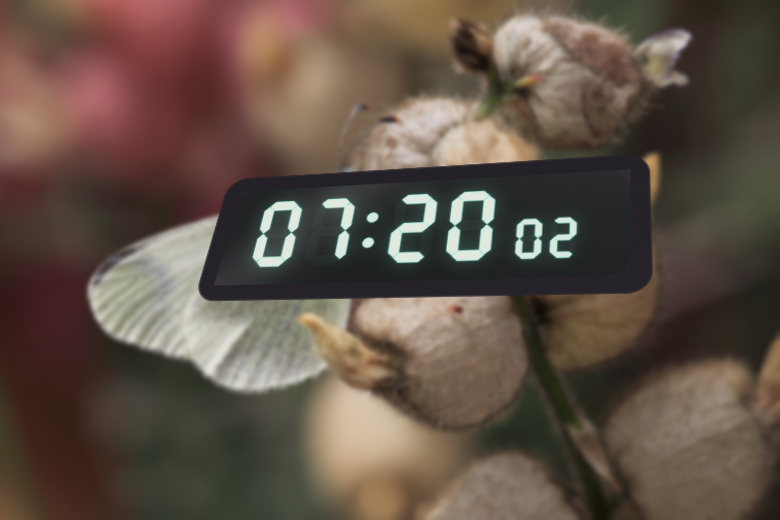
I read 7,20,02
